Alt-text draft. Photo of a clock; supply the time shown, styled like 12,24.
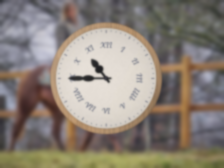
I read 10,45
